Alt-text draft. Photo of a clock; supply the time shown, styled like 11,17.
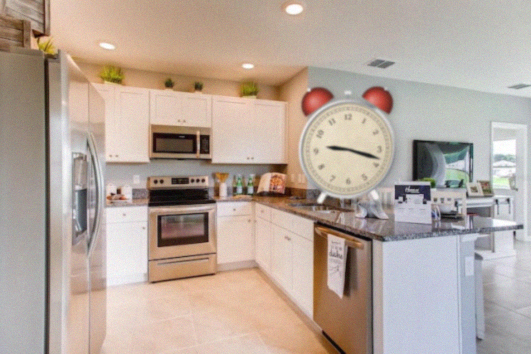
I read 9,18
